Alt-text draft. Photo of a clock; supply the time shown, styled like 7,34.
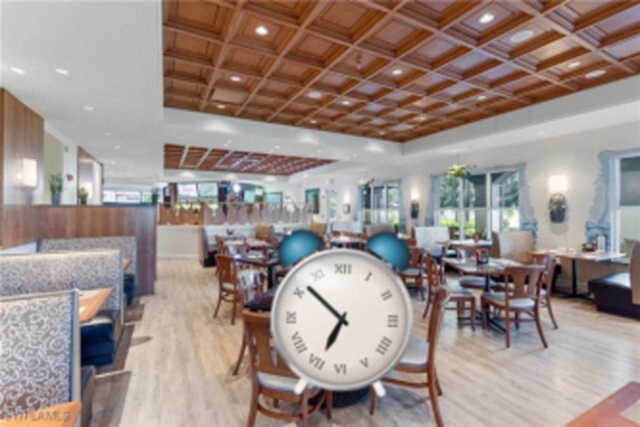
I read 6,52
